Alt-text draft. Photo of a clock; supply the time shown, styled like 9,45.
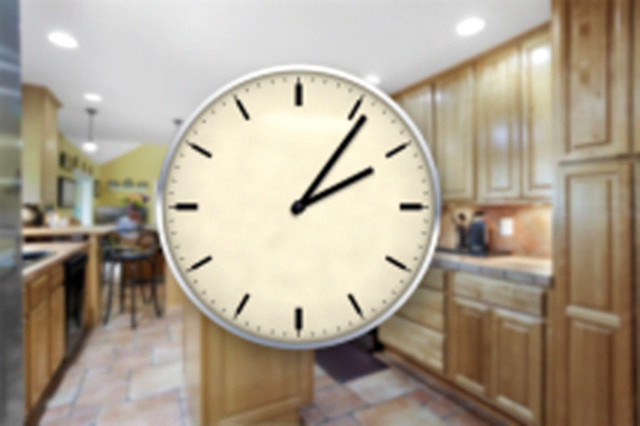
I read 2,06
